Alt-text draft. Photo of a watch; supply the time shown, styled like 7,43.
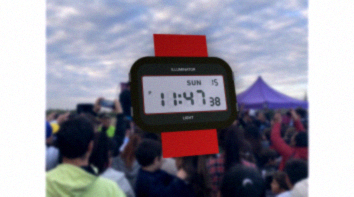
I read 11,47
